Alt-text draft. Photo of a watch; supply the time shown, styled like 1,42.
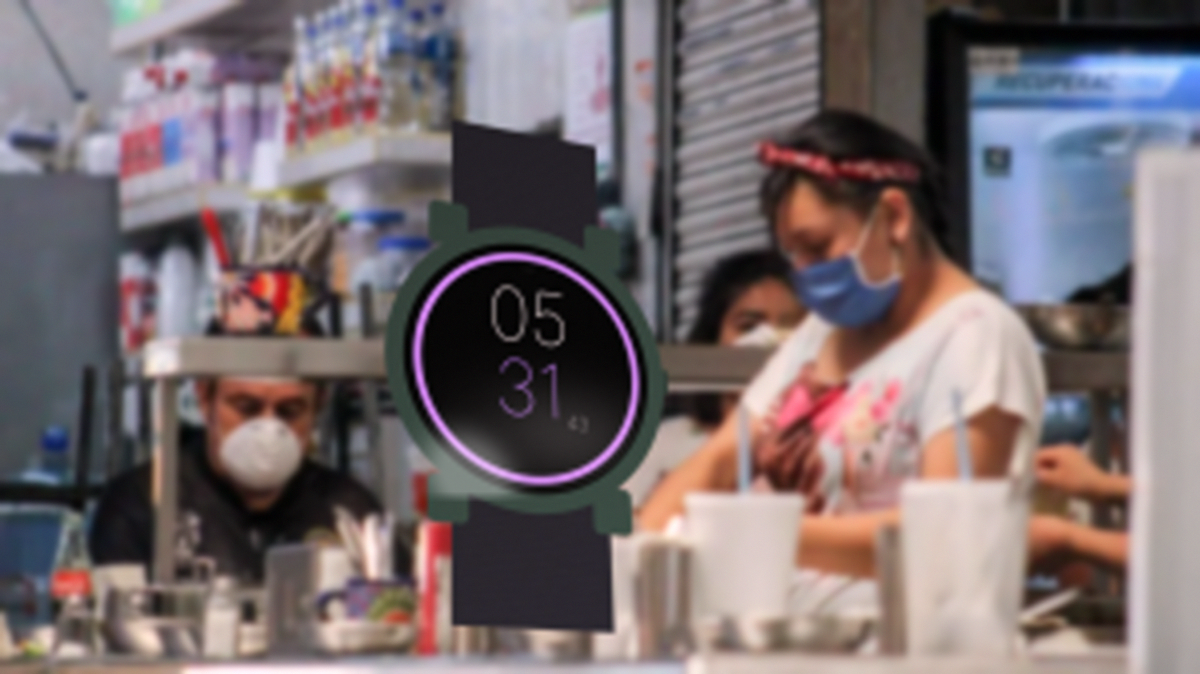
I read 5,31
